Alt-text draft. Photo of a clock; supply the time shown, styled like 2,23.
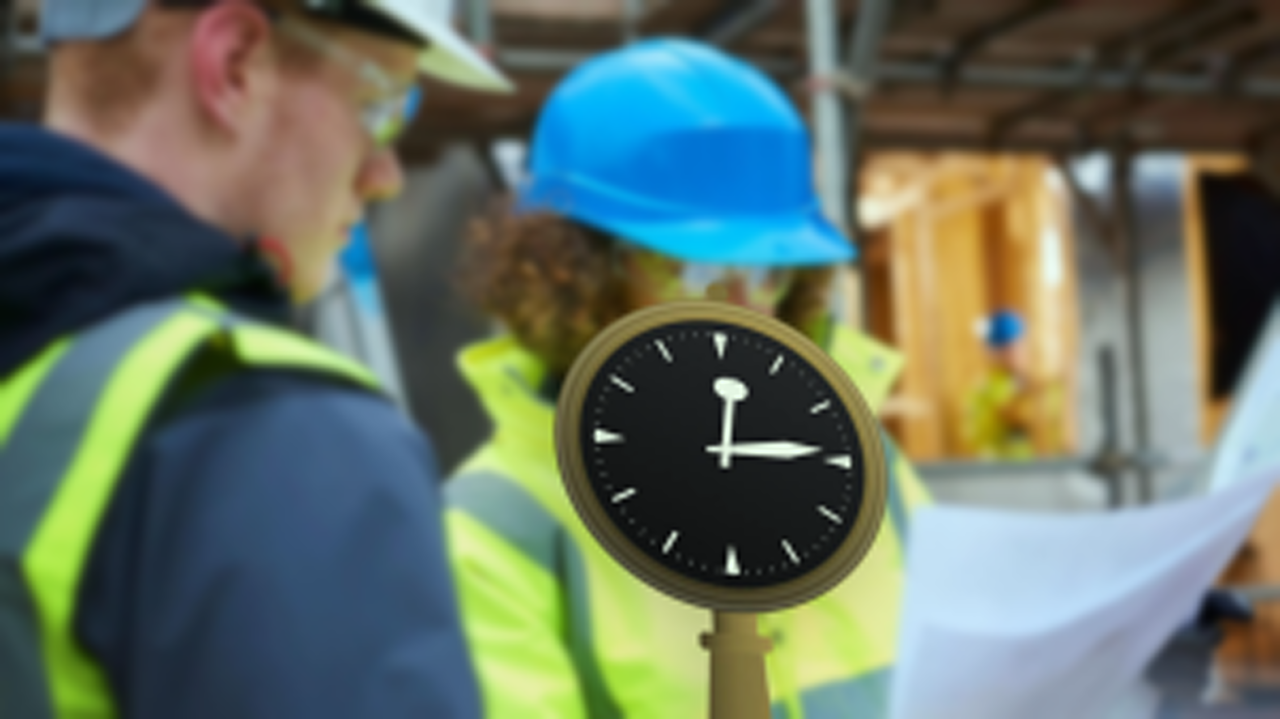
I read 12,14
